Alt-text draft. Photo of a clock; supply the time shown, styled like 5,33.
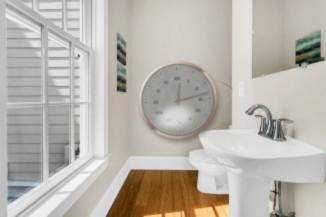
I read 12,13
